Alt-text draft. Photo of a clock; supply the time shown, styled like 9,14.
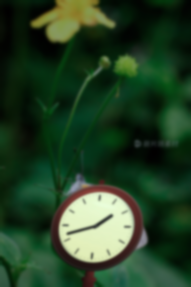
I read 1,42
